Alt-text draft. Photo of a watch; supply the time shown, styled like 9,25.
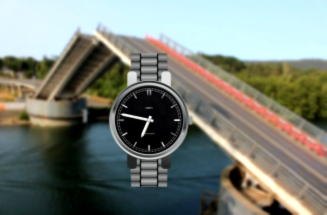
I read 6,47
